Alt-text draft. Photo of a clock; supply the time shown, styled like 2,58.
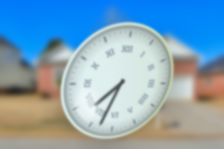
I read 7,33
